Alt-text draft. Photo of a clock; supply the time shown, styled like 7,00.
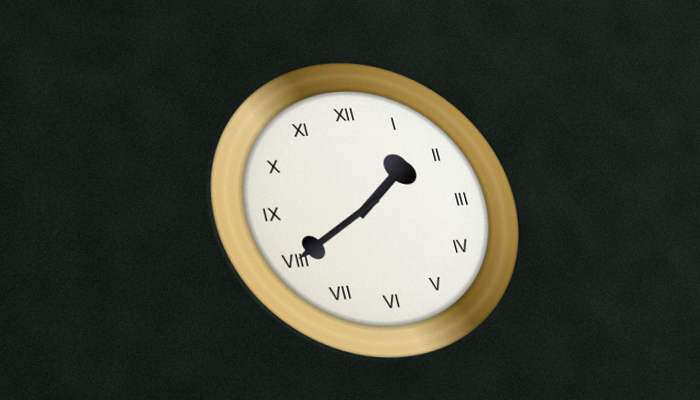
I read 1,40
